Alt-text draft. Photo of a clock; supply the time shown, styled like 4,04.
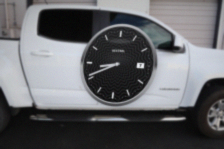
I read 8,41
